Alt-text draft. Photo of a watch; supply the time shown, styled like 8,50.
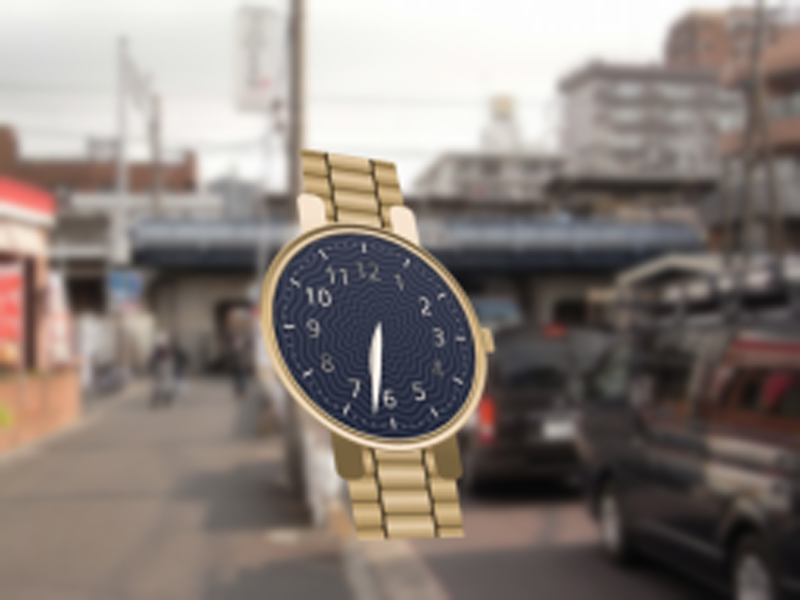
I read 6,32
